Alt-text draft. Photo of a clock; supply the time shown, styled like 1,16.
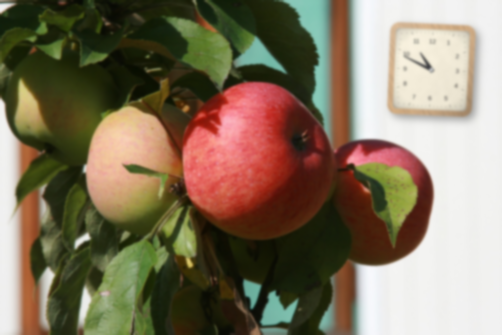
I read 10,49
